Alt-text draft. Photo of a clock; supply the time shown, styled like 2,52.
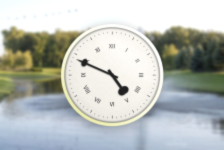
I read 4,49
